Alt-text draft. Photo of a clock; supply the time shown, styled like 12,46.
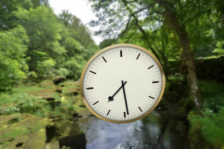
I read 7,29
